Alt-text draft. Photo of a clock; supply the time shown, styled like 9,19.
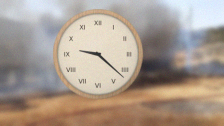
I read 9,22
